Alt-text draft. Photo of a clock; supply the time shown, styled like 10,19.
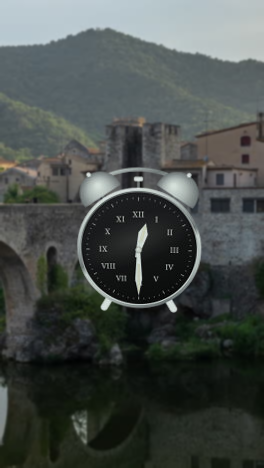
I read 12,30
